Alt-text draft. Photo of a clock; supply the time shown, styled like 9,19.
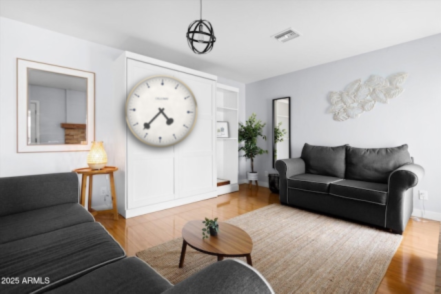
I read 4,37
